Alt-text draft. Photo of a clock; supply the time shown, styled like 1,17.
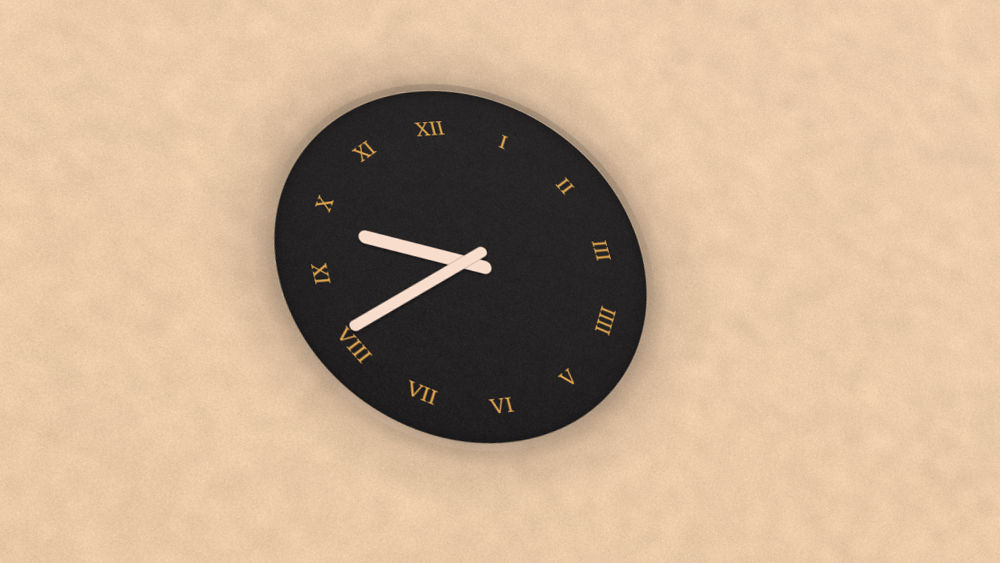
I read 9,41
